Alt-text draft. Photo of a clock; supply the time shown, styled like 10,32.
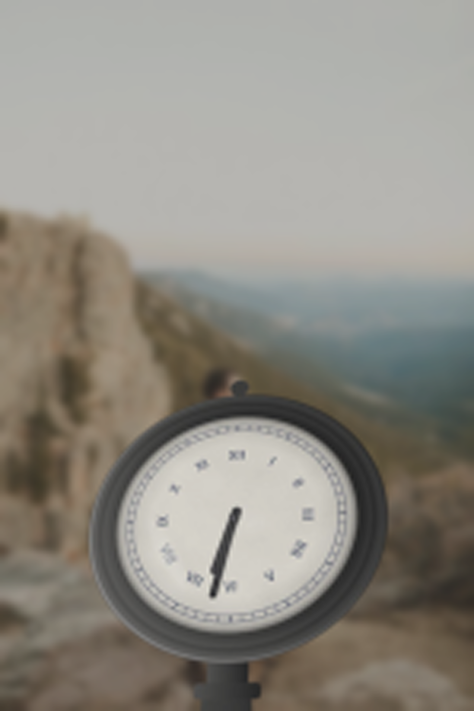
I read 6,32
